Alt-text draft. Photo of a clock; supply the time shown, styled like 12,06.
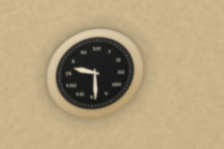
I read 9,29
